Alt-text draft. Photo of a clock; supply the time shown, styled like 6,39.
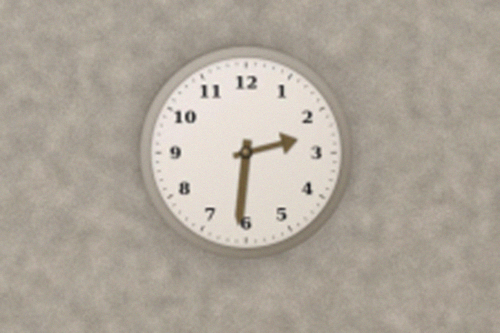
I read 2,31
